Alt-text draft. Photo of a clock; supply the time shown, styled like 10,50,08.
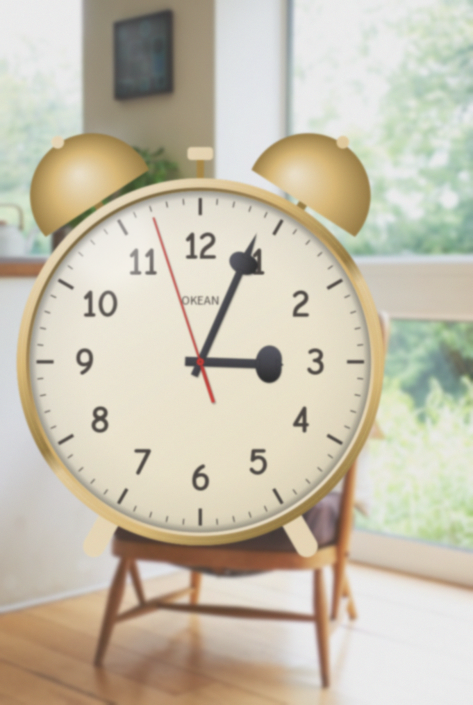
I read 3,03,57
